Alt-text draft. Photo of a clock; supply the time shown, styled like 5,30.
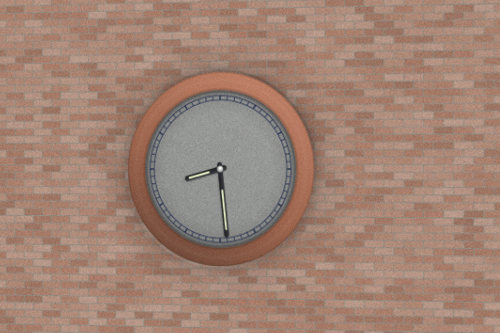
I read 8,29
